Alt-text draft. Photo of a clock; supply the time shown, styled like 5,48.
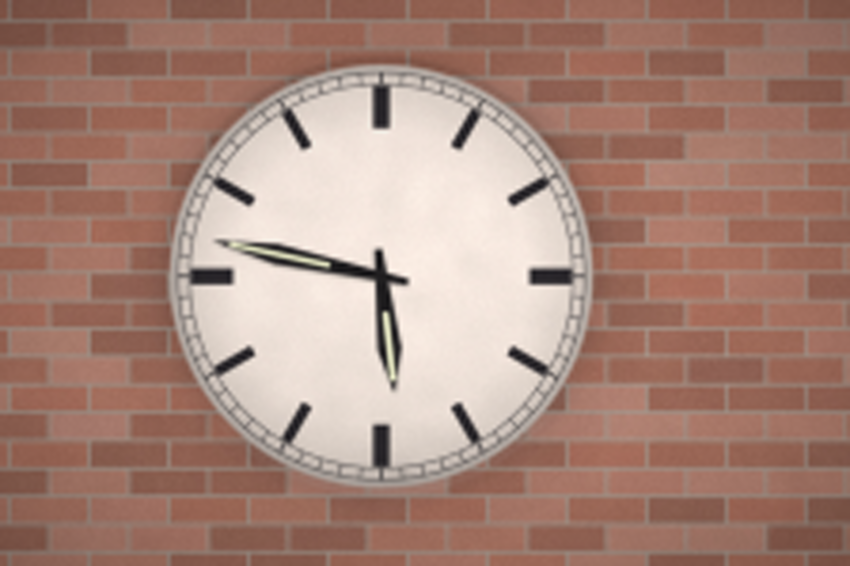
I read 5,47
